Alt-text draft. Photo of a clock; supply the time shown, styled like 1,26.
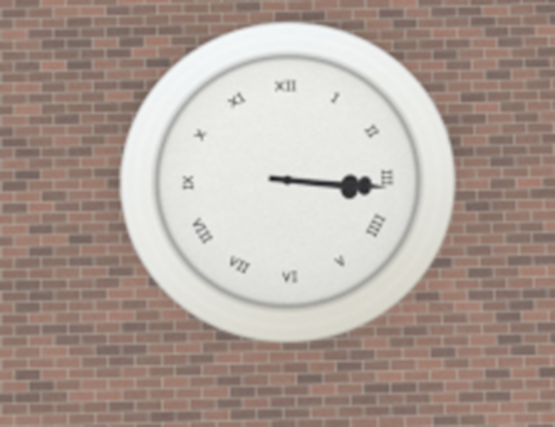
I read 3,16
